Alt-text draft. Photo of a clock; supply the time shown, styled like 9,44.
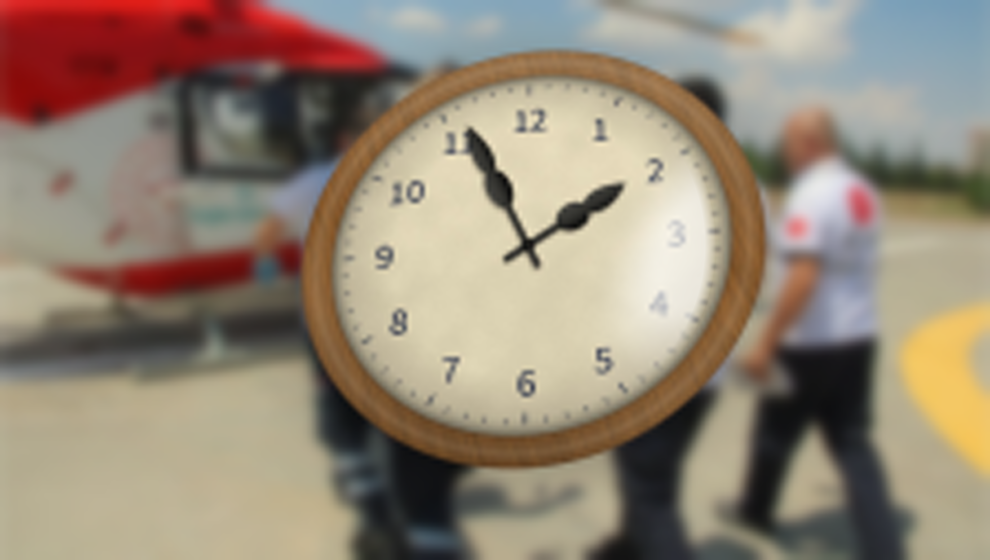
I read 1,56
